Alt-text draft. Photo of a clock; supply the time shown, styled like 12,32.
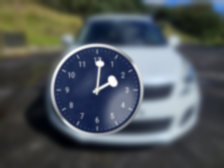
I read 2,01
